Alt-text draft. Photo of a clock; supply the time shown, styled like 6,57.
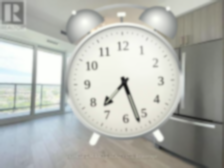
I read 7,27
